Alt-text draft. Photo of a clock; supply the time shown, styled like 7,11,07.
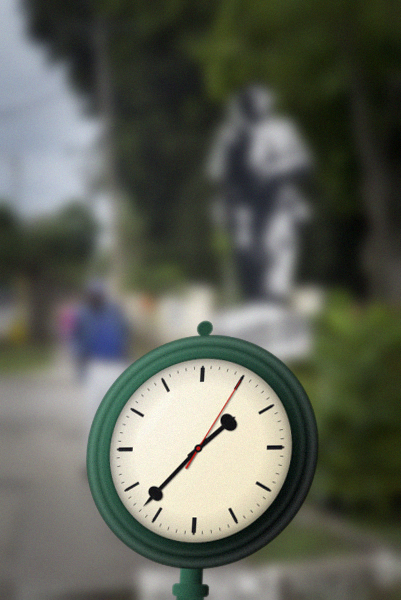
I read 1,37,05
